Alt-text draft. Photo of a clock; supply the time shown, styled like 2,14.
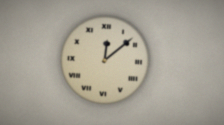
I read 12,08
